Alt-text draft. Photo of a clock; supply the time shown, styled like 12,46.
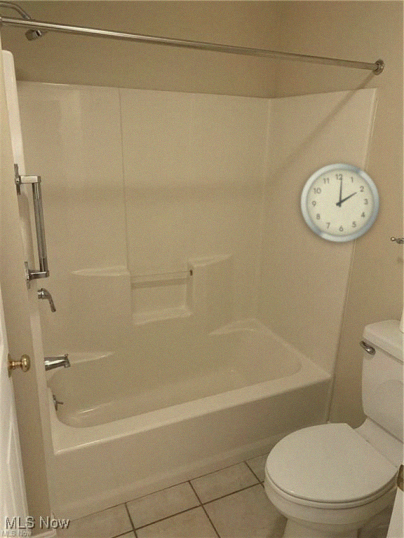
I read 2,01
